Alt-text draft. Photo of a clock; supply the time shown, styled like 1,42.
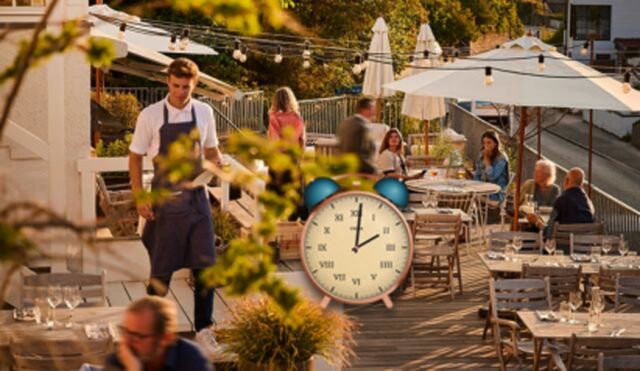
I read 2,01
